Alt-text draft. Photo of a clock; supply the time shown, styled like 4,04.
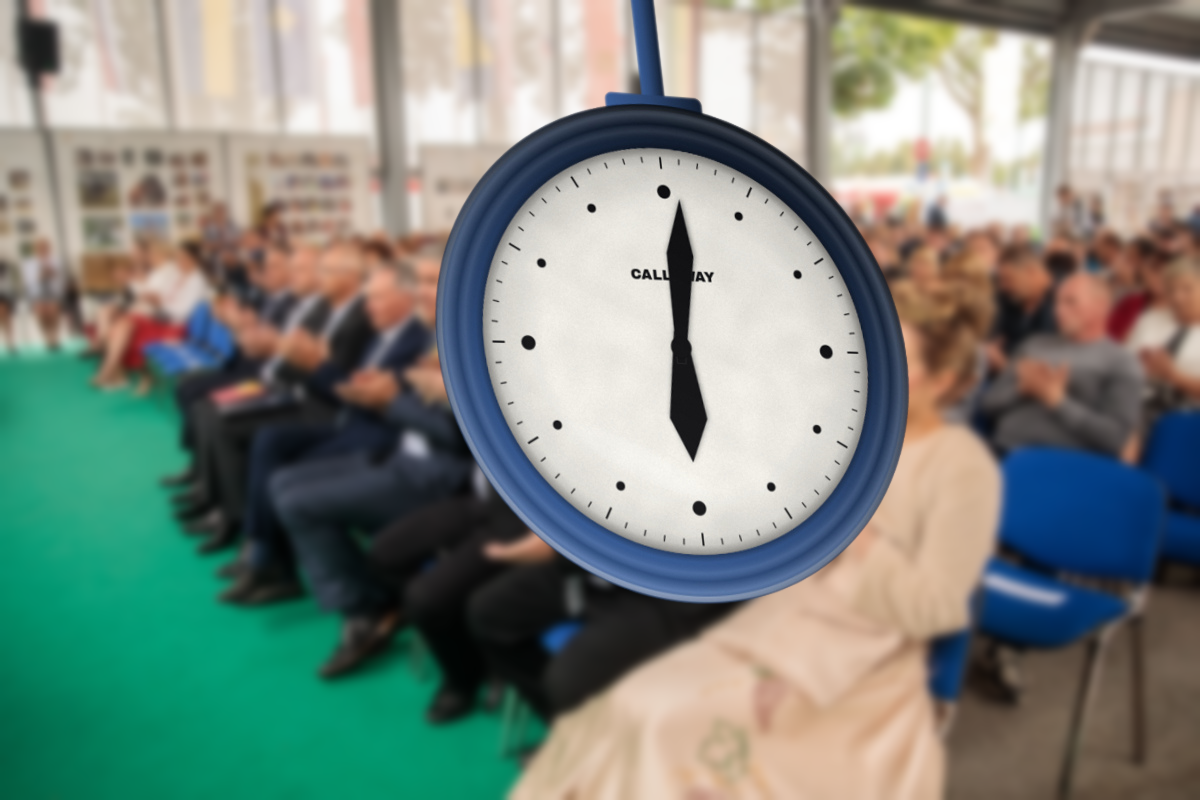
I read 6,01
